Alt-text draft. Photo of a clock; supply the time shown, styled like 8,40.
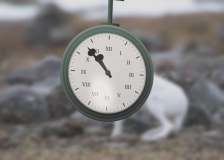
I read 10,53
